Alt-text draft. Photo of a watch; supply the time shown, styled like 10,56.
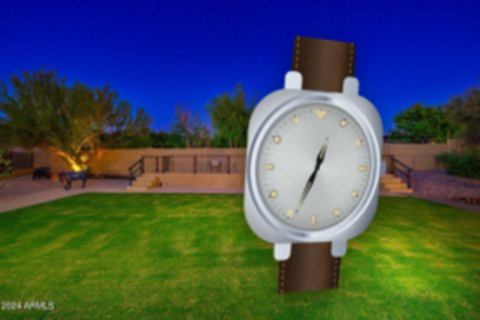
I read 12,34
